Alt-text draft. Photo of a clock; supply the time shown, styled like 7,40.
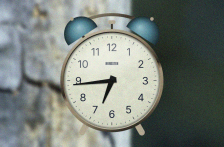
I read 6,44
